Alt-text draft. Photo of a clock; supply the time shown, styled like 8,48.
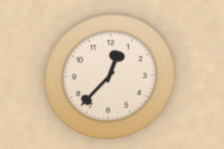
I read 12,37
